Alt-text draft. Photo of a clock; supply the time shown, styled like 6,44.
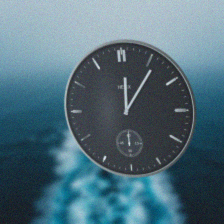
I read 12,06
